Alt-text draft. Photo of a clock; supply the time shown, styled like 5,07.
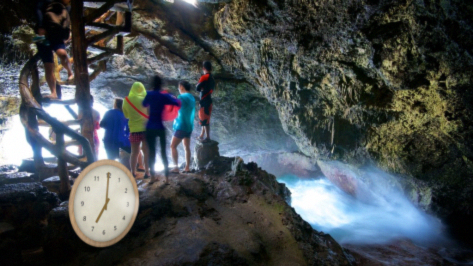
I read 7,00
